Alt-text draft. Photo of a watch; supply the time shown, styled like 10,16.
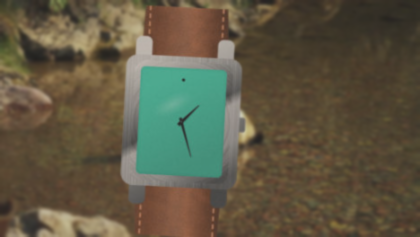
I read 1,27
